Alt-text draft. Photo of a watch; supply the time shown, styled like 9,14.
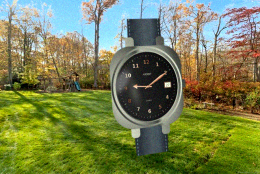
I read 9,10
